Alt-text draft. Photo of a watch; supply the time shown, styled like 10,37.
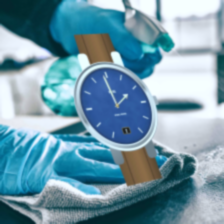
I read 1,59
